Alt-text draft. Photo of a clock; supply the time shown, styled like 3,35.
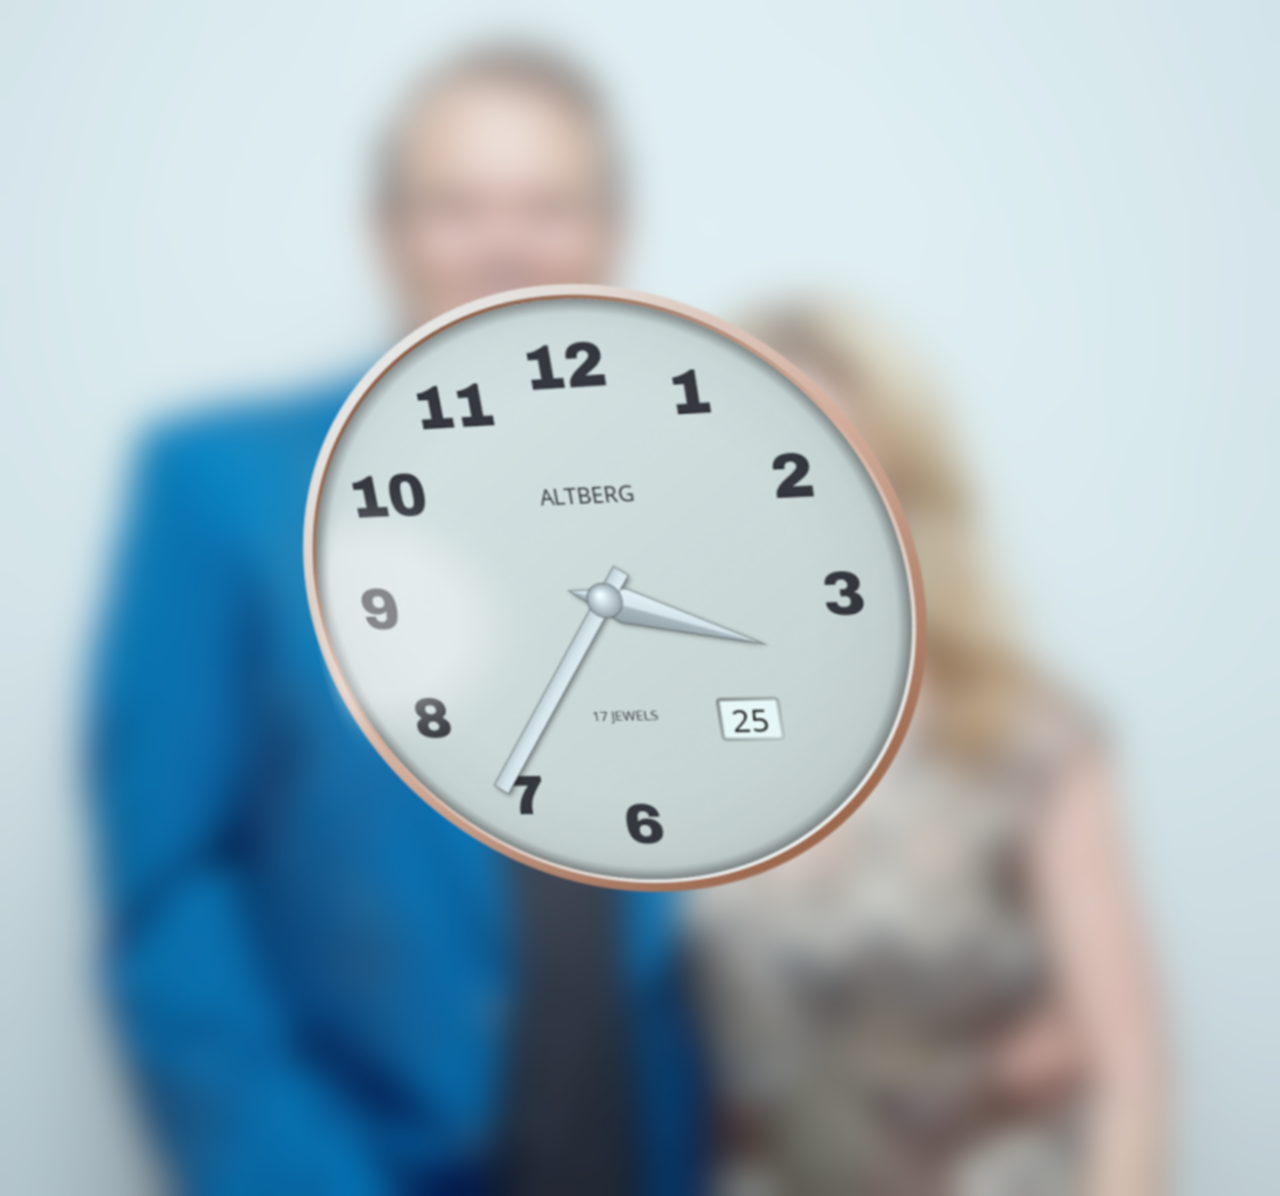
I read 3,36
